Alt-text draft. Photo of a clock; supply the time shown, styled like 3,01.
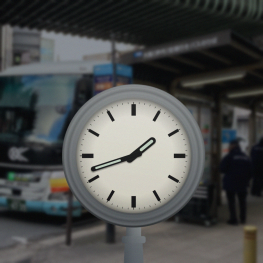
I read 1,42
